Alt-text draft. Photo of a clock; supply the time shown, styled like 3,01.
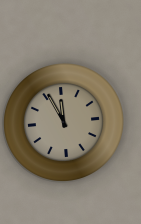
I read 11,56
